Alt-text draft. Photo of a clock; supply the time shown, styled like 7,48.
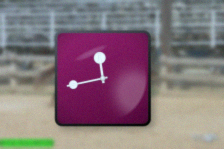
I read 11,43
